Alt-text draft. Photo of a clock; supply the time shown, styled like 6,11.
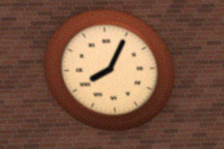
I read 8,05
